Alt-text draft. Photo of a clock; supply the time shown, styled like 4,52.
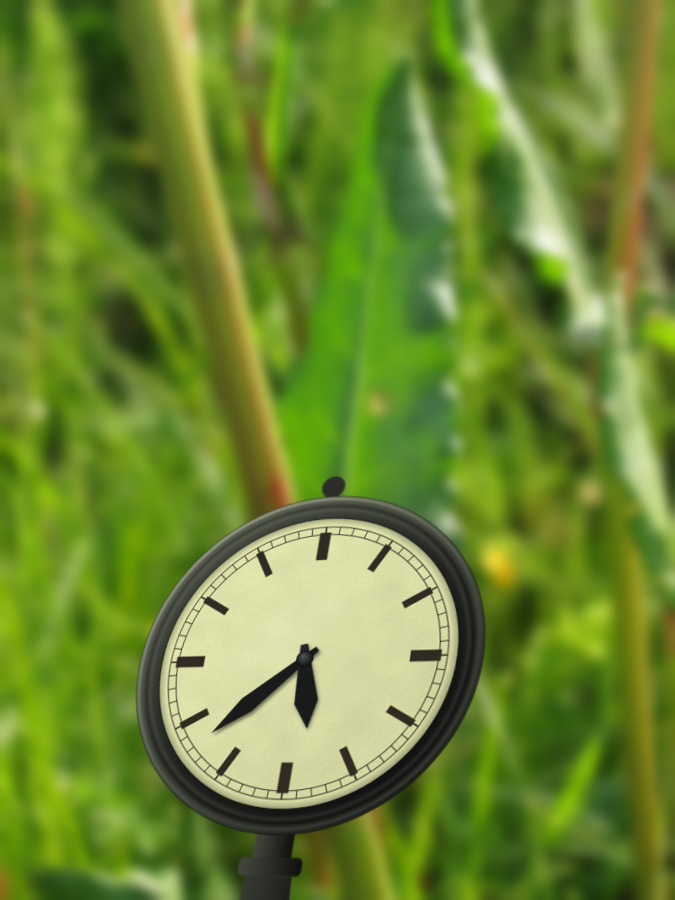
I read 5,38
